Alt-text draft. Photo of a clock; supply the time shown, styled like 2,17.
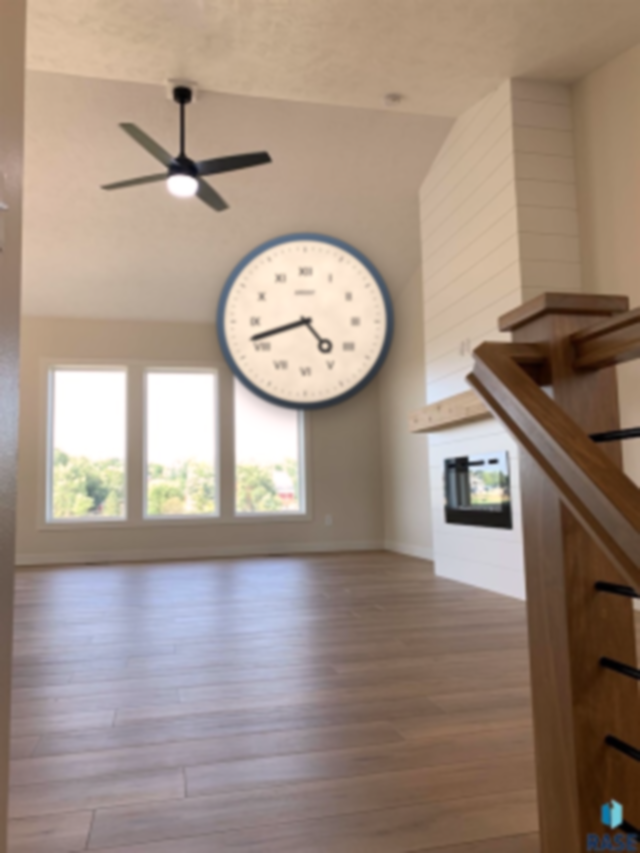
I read 4,42
